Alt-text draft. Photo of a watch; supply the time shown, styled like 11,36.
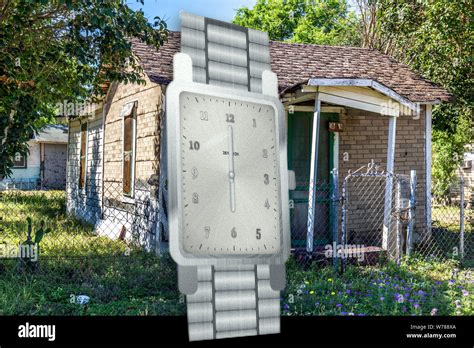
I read 6,00
